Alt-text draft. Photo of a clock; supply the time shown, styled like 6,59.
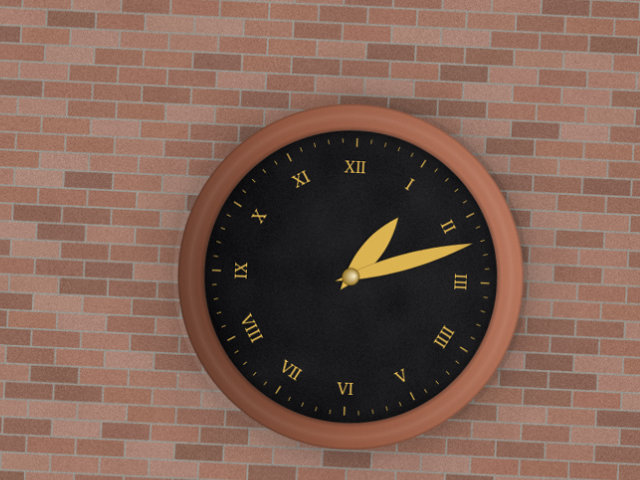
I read 1,12
